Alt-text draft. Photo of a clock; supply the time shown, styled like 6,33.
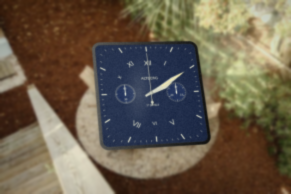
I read 2,10
